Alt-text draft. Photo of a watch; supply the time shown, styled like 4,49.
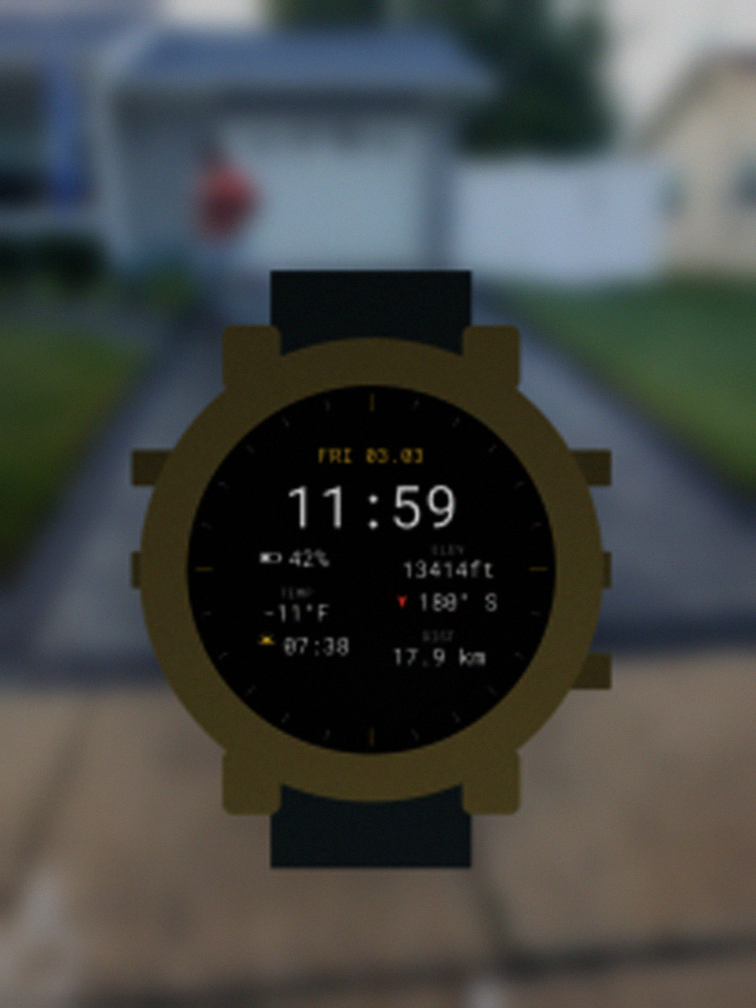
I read 11,59
